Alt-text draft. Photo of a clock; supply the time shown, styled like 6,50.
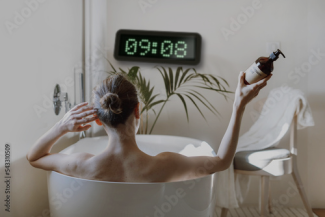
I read 9,08
